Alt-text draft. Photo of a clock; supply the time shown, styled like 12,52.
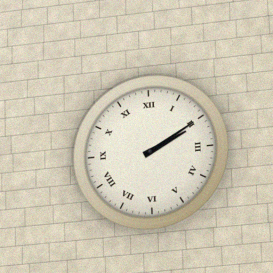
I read 2,10
